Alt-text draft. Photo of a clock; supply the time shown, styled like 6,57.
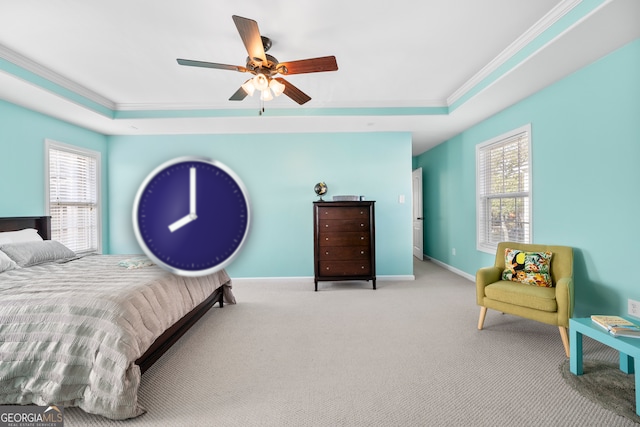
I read 8,00
